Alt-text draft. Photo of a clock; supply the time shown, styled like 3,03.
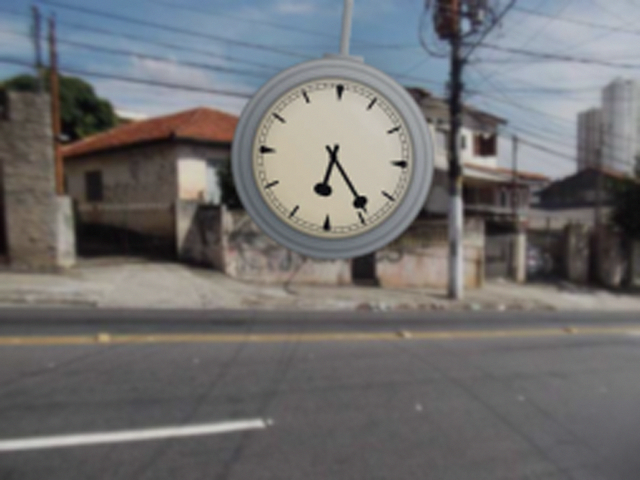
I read 6,24
